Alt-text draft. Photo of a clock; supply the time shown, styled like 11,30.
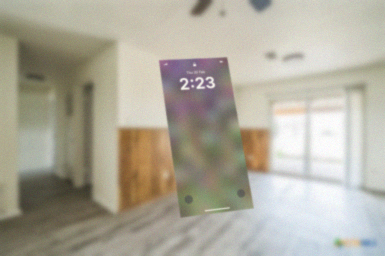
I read 2,23
